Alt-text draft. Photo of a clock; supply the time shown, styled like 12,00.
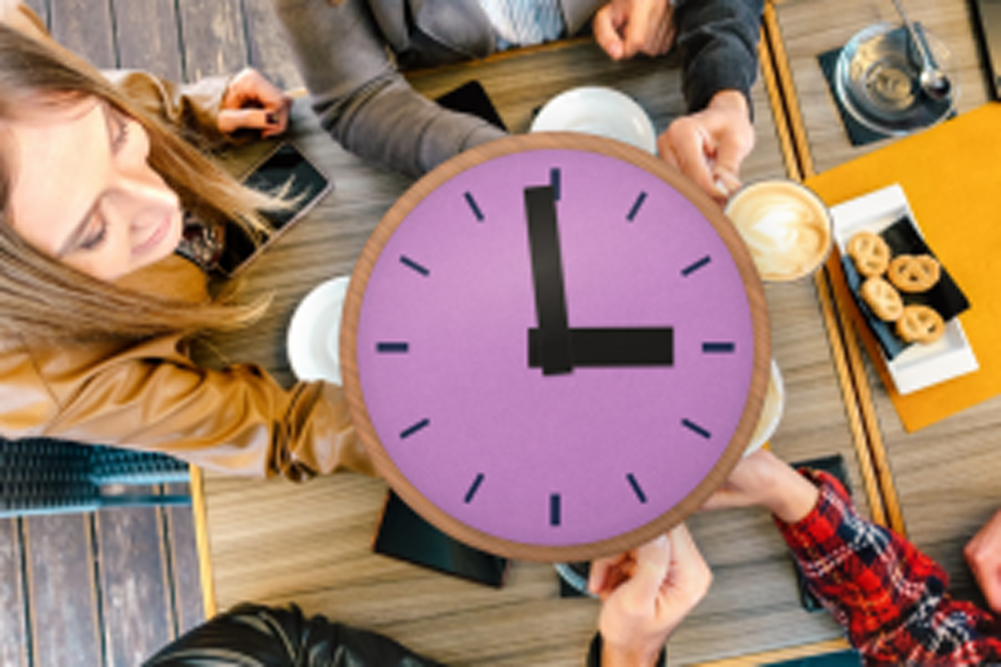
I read 2,59
